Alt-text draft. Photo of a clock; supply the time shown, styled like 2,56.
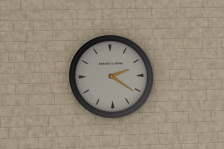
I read 2,21
